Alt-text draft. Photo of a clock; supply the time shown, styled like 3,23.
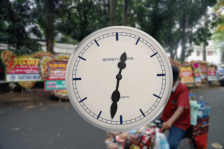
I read 12,32
